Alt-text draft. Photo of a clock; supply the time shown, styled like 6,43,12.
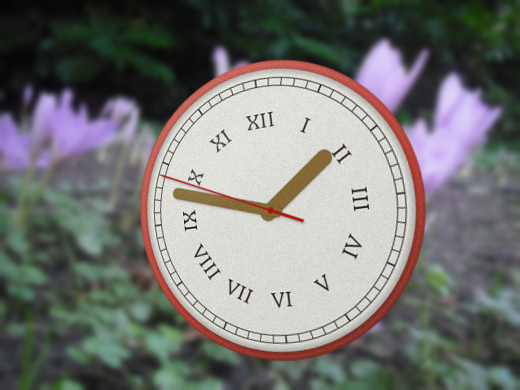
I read 1,47,49
